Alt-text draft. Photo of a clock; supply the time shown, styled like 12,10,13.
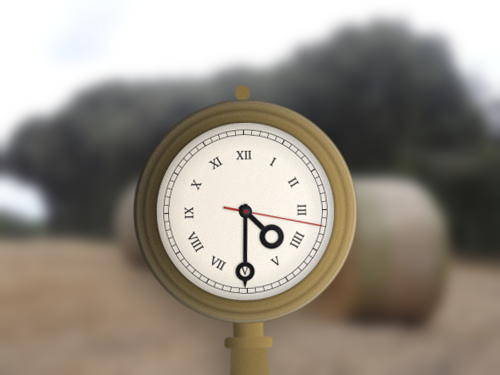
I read 4,30,17
